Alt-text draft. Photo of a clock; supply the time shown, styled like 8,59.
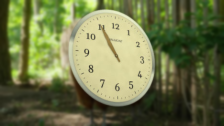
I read 10,55
